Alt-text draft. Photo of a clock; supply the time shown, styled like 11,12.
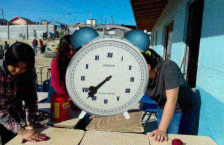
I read 7,37
